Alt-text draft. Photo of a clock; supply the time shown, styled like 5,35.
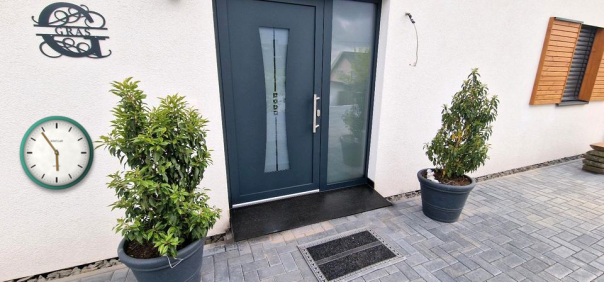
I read 5,54
